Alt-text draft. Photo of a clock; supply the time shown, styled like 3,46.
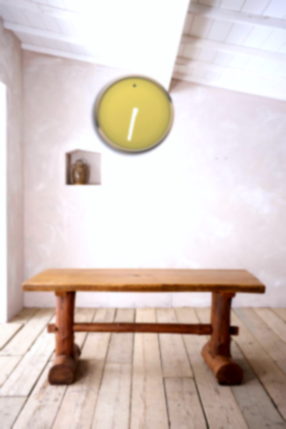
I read 6,32
